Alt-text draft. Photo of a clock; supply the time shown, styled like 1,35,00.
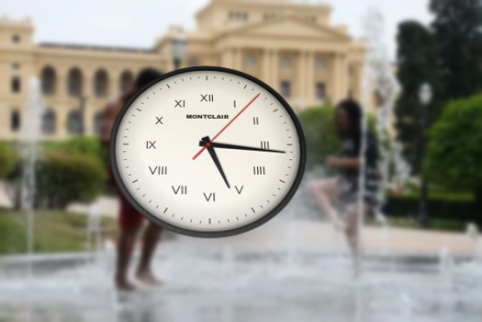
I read 5,16,07
